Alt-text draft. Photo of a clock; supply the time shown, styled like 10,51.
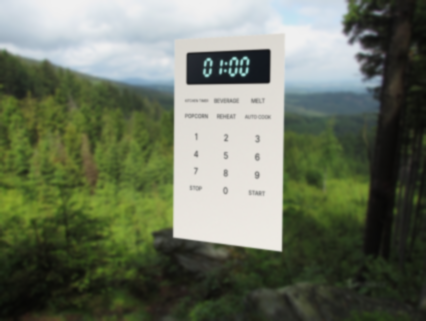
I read 1,00
